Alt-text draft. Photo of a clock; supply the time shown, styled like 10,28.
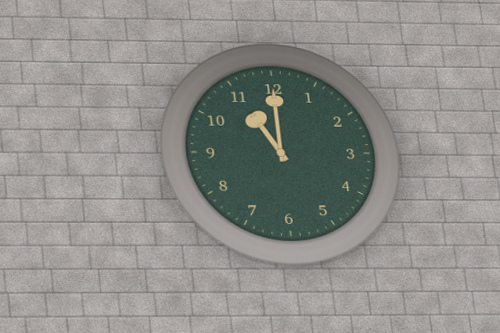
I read 11,00
